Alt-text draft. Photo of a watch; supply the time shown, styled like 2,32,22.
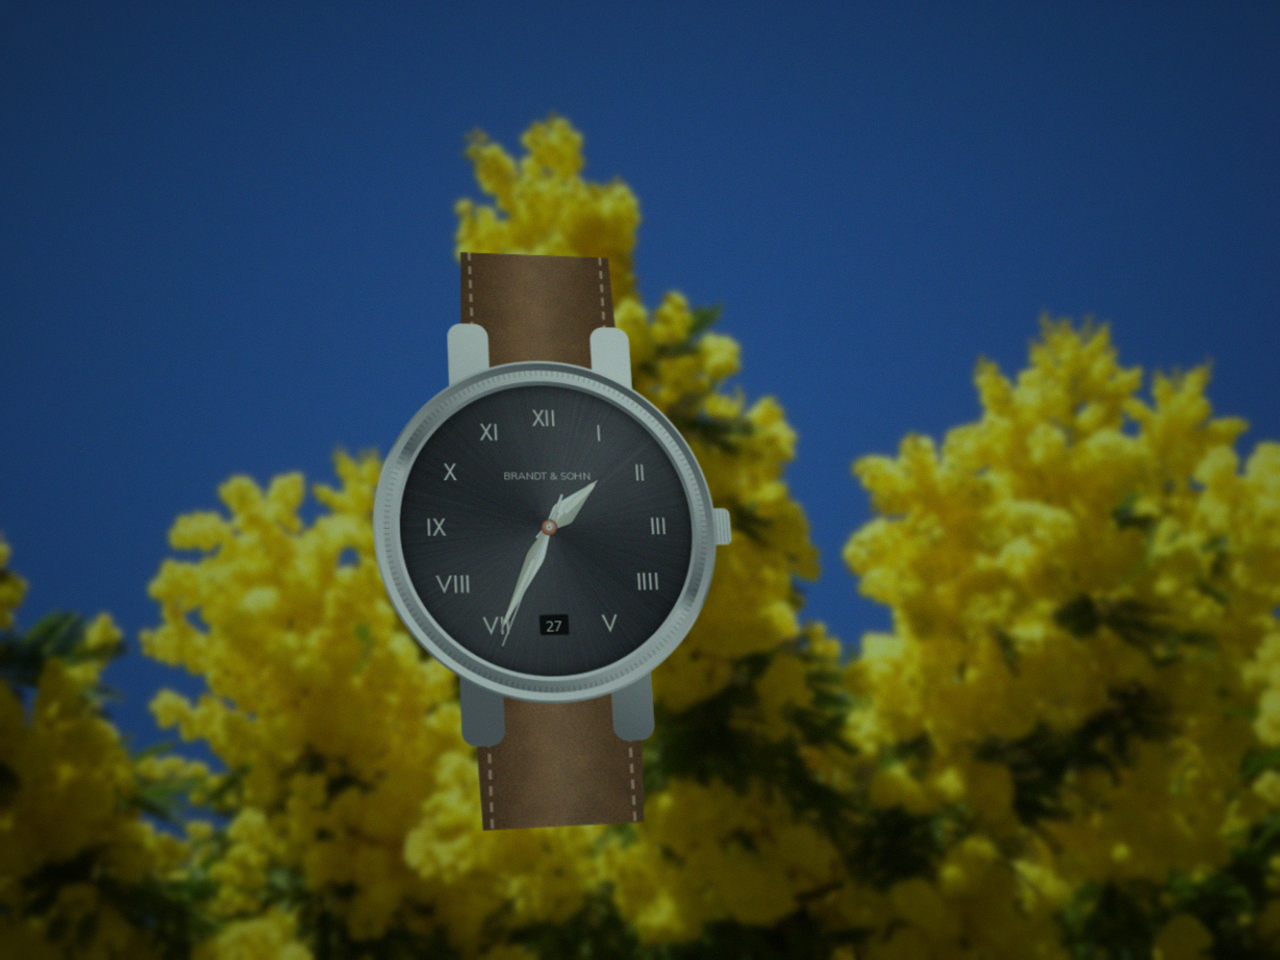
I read 1,34,34
